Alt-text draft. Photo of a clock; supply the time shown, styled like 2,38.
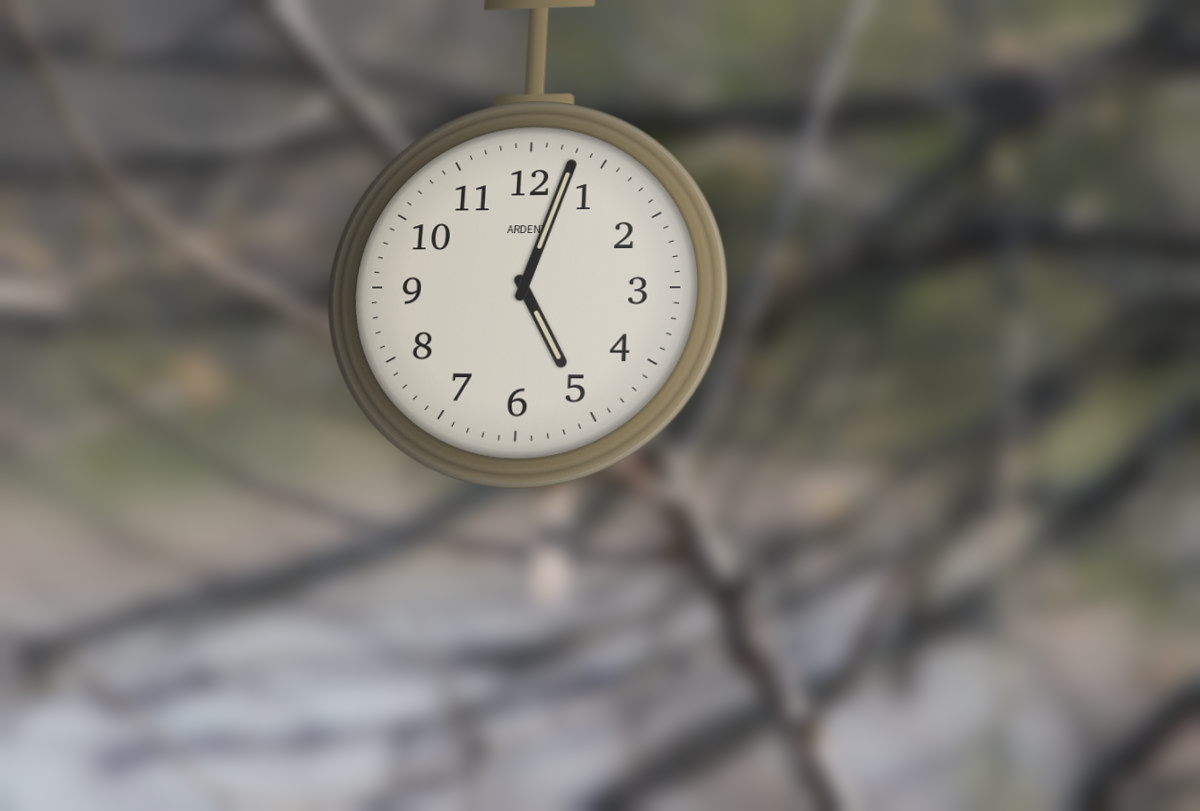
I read 5,03
